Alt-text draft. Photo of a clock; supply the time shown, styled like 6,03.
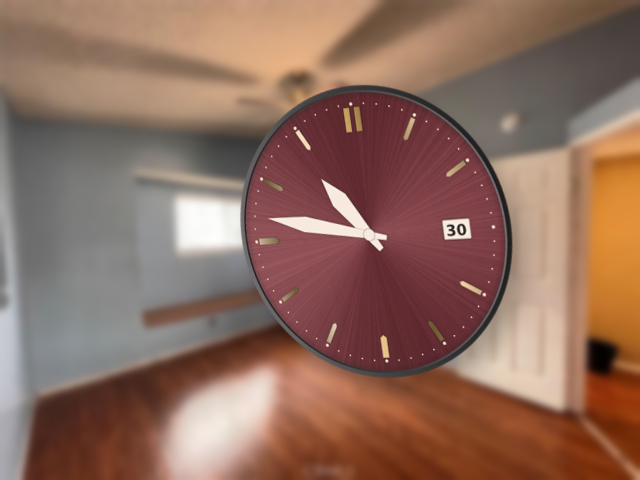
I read 10,47
